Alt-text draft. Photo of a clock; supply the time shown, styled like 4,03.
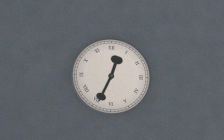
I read 12,34
